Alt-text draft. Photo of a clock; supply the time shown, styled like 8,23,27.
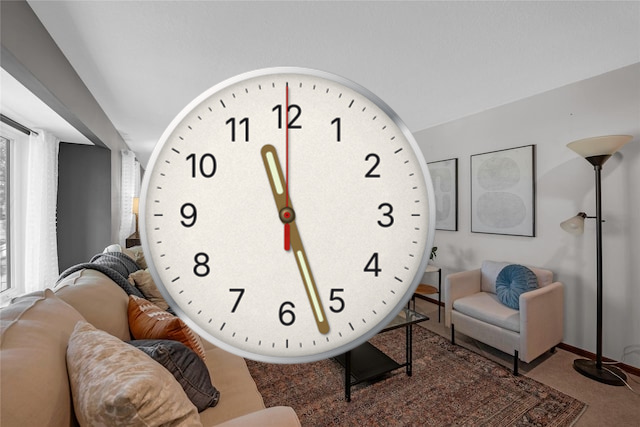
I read 11,27,00
